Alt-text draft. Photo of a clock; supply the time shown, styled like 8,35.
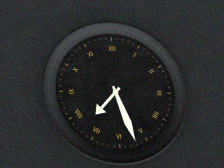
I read 7,27
